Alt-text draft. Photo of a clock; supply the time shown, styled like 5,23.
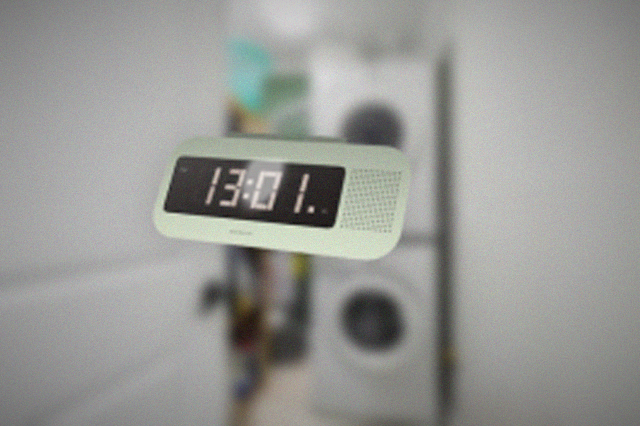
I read 13,01
